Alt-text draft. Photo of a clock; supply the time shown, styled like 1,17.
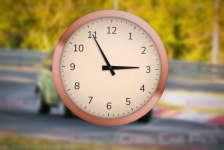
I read 2,55
